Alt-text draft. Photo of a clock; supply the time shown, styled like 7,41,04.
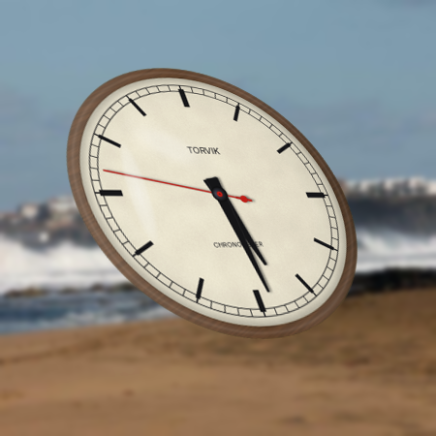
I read 5,28,47
